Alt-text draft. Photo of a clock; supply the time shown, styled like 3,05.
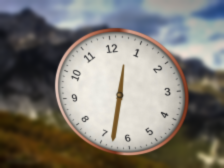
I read 12,33
